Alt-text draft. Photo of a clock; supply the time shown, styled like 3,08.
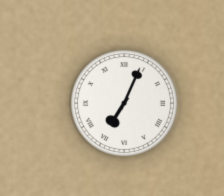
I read 7,04
